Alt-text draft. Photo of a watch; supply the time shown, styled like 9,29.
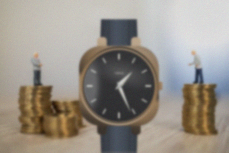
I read 1,26
